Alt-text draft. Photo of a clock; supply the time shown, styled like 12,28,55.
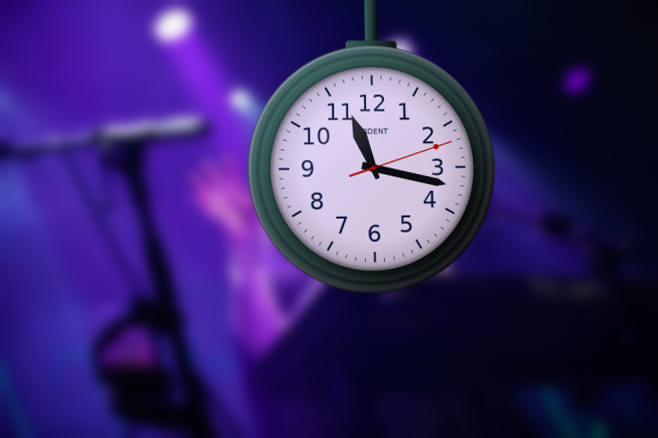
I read 11,17,12
